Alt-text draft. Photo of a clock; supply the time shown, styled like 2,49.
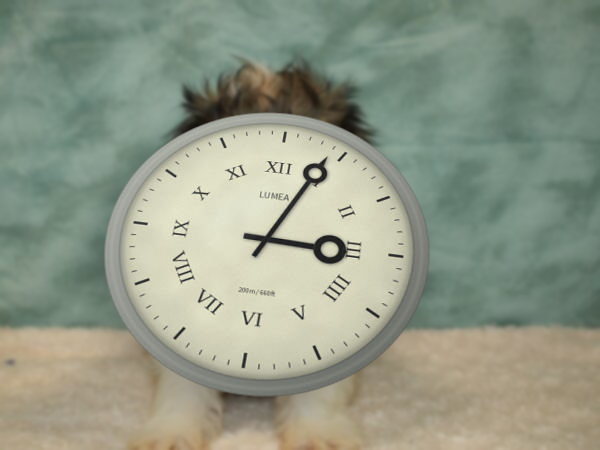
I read 3,04
